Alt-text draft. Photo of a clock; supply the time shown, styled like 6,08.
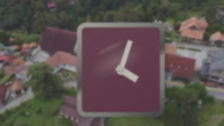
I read 4,03
